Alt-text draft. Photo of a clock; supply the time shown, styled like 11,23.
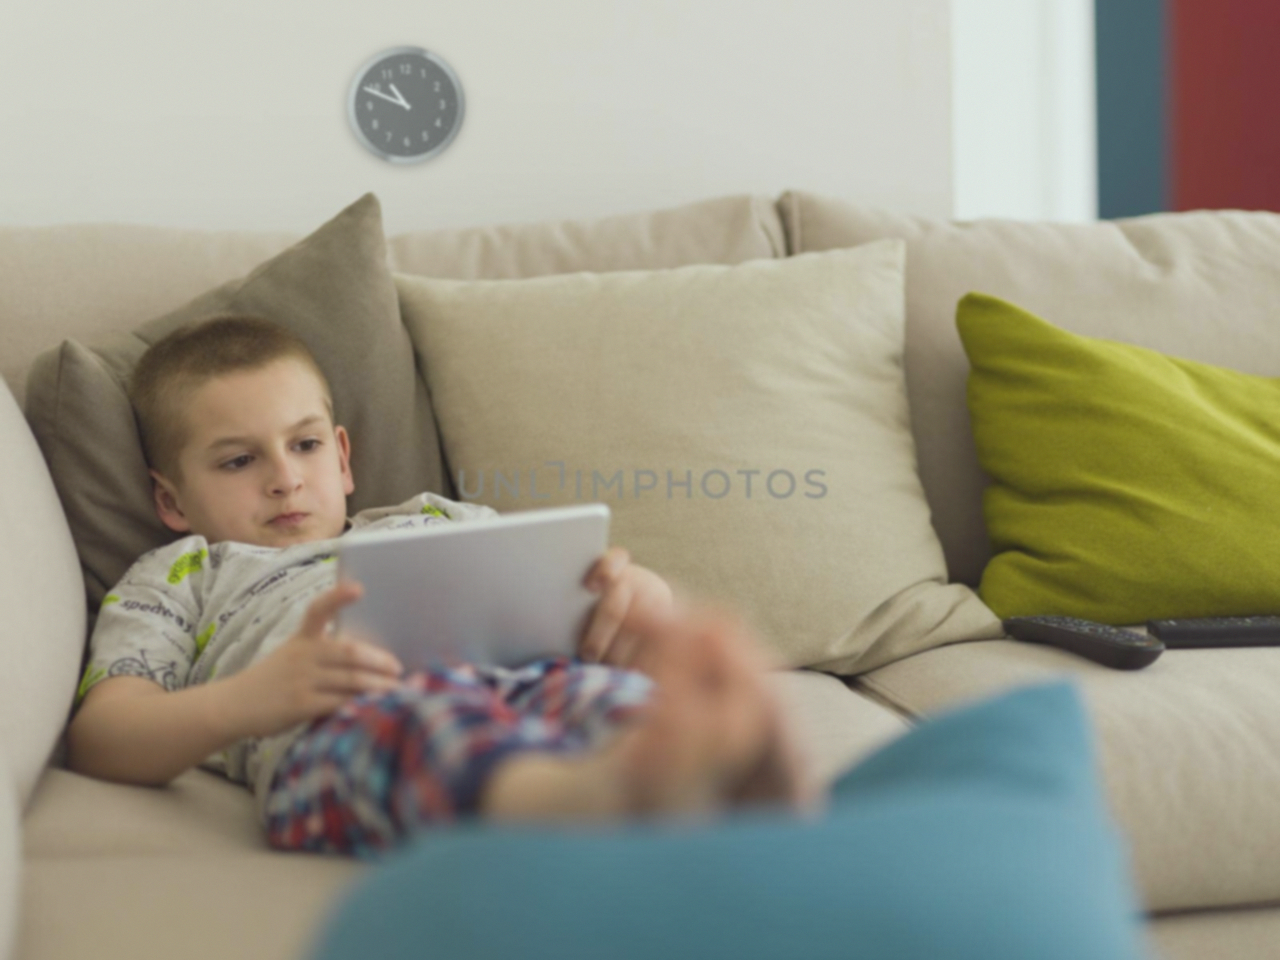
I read 10,49
